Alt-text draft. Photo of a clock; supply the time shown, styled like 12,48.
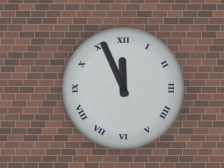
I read 11,56
